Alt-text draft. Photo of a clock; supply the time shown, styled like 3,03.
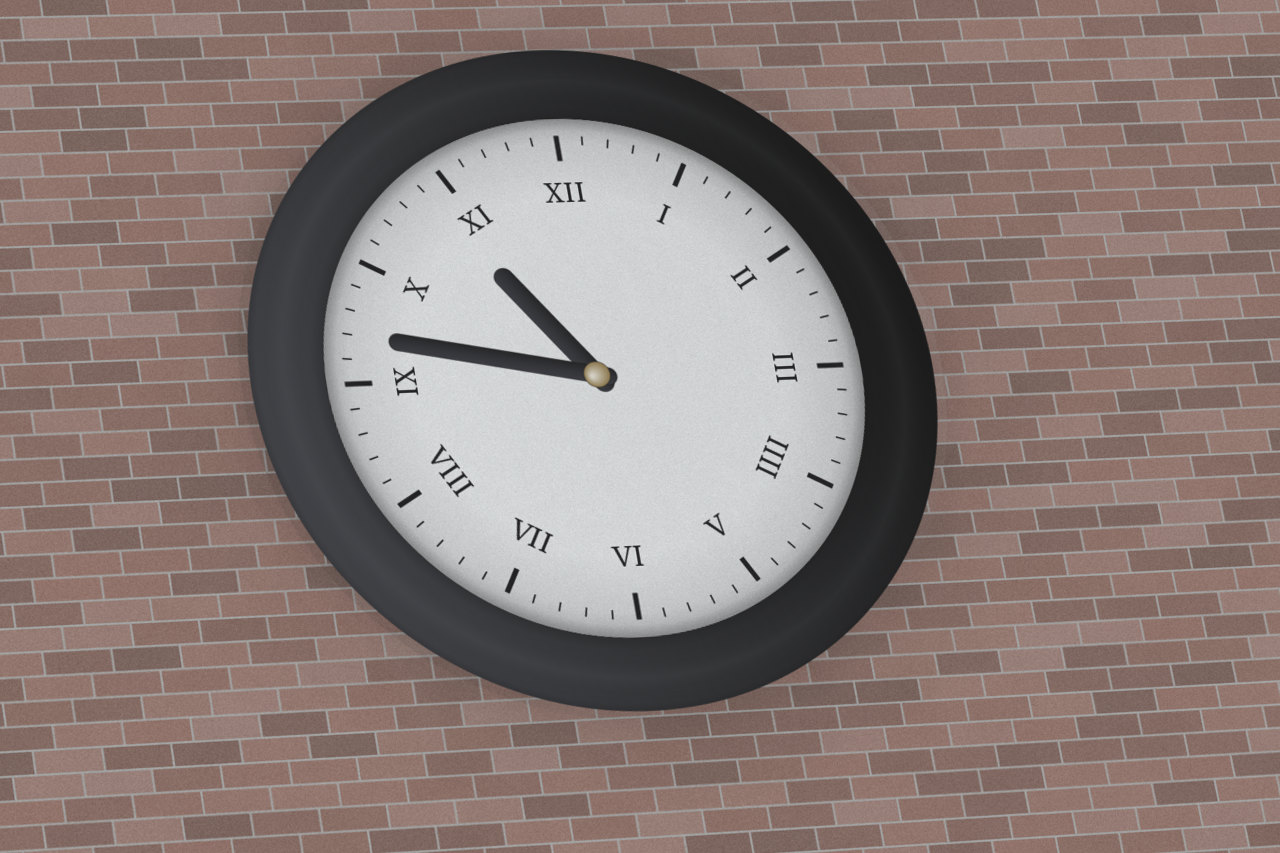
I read 10,47
